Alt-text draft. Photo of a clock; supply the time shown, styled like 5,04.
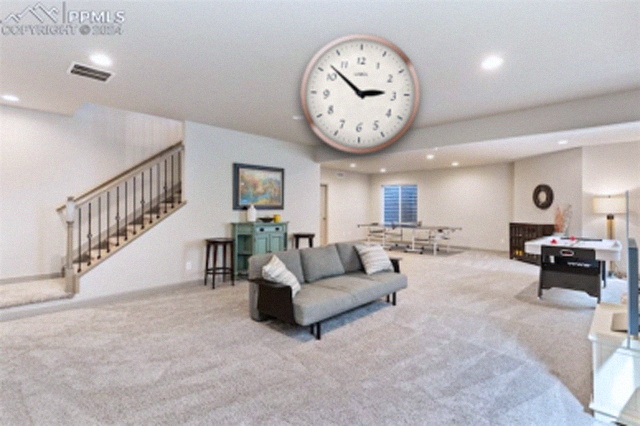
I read 2,52
